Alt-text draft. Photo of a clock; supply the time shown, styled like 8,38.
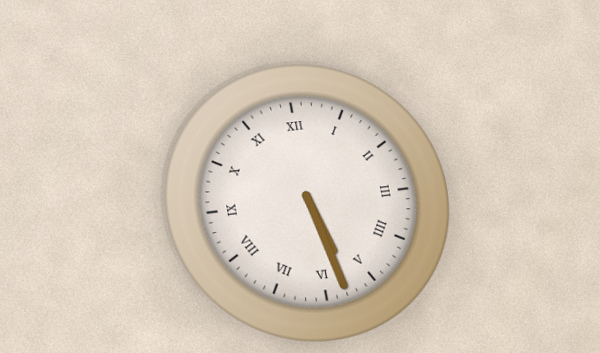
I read 5,28
